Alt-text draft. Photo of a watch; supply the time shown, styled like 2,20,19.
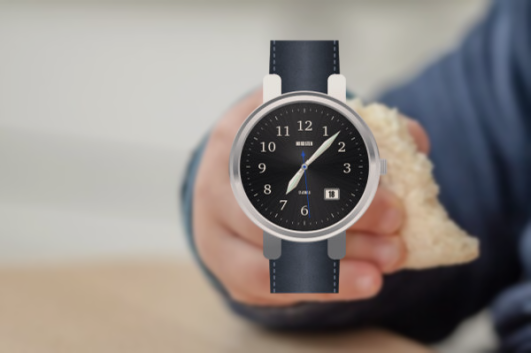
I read 7,07,29
